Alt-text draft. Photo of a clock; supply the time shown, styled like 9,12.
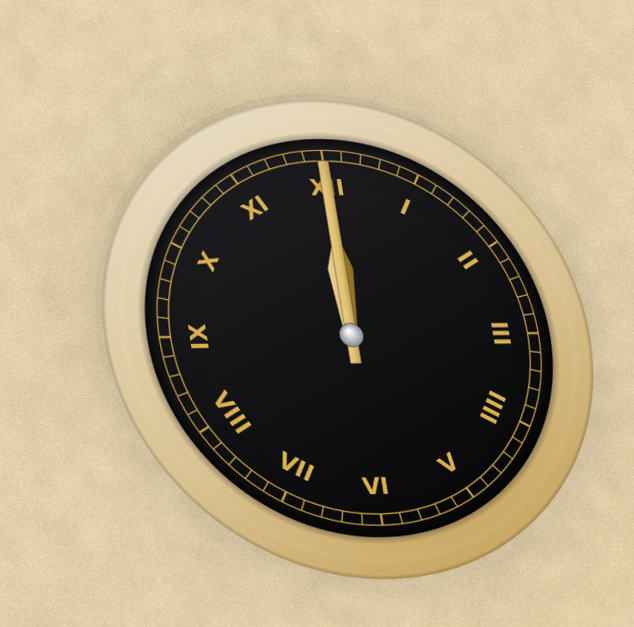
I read 12,00
